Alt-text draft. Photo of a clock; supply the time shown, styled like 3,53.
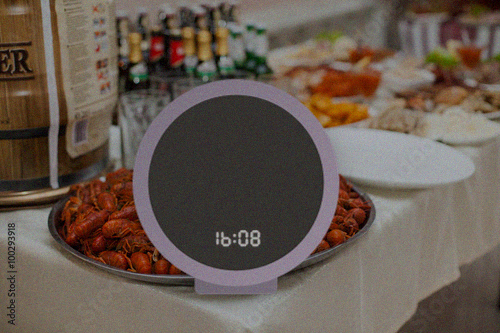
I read 16,08
